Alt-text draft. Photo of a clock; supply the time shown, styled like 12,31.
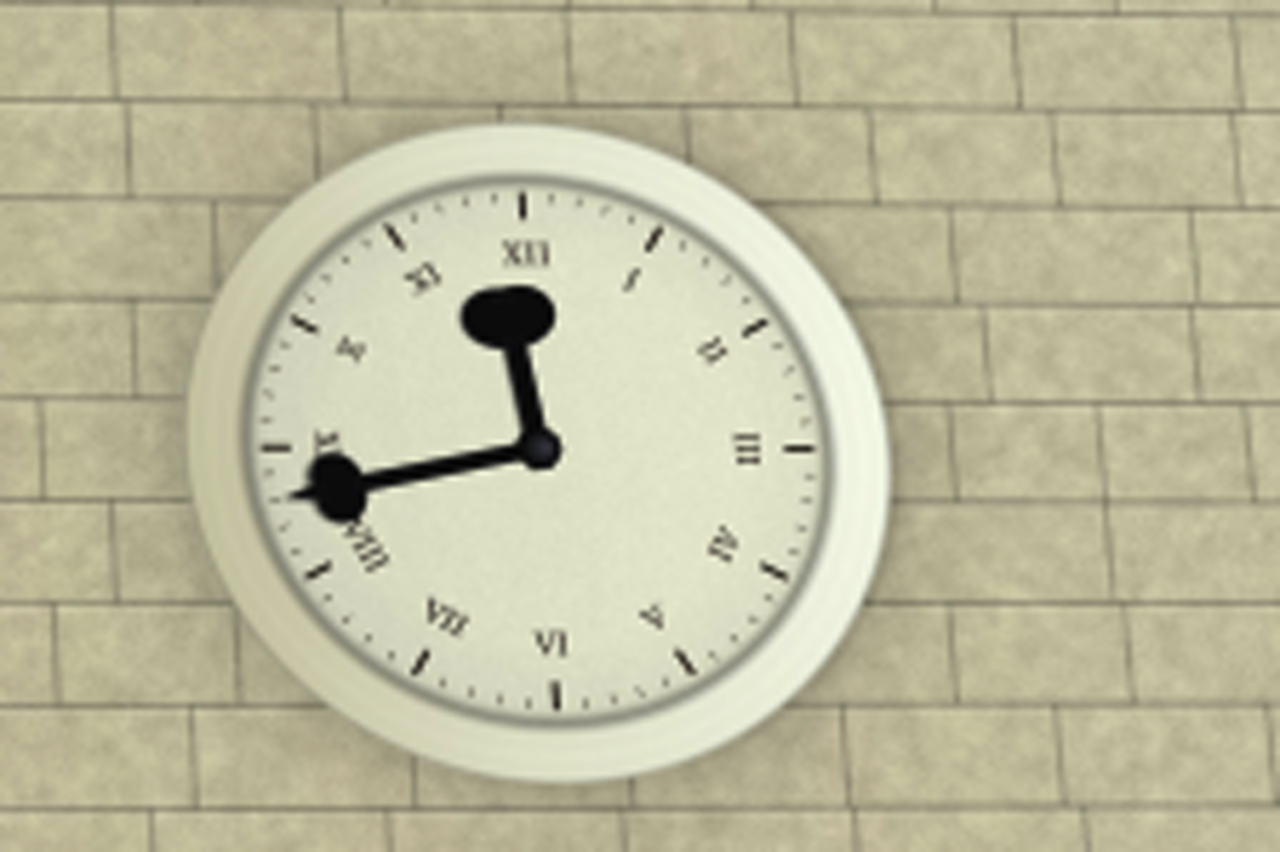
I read 11,43
